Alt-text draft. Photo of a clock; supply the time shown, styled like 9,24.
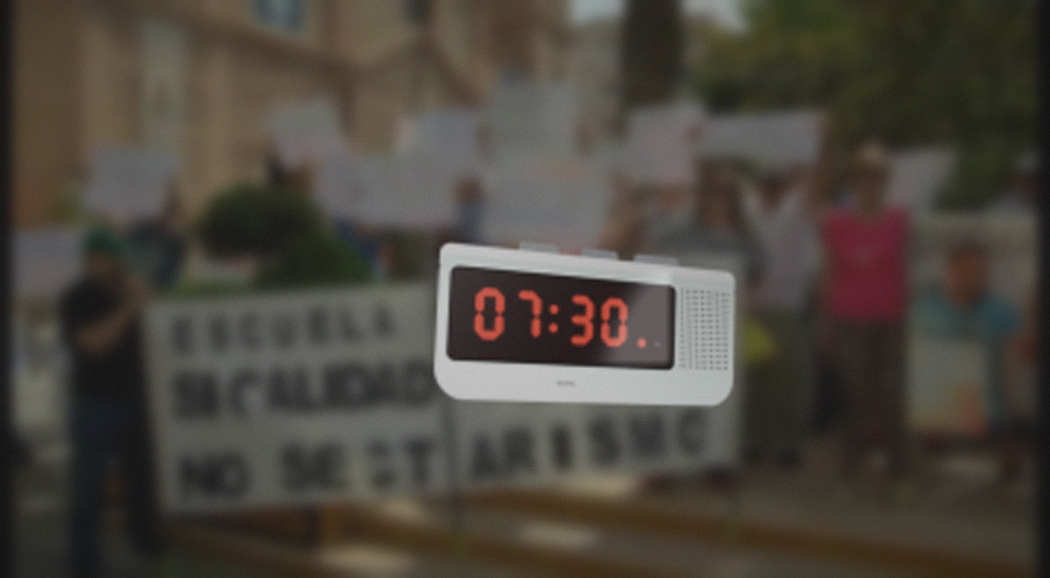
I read 7,30
